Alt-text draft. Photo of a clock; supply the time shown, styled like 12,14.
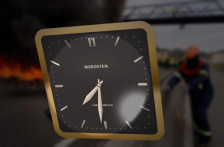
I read 7,31
